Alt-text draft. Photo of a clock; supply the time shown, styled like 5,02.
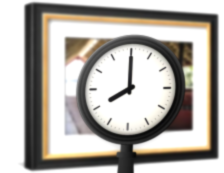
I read 8,00
